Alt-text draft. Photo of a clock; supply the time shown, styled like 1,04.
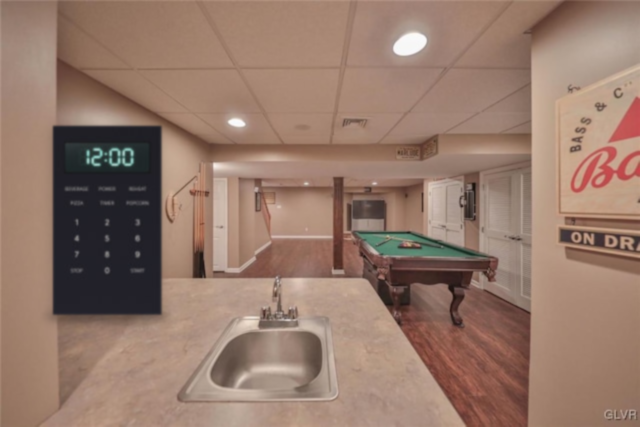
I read 12,00
